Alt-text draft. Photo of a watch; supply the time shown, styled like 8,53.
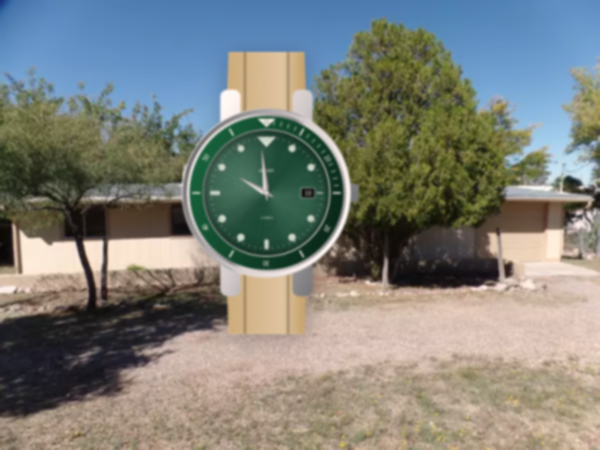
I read 9,59
